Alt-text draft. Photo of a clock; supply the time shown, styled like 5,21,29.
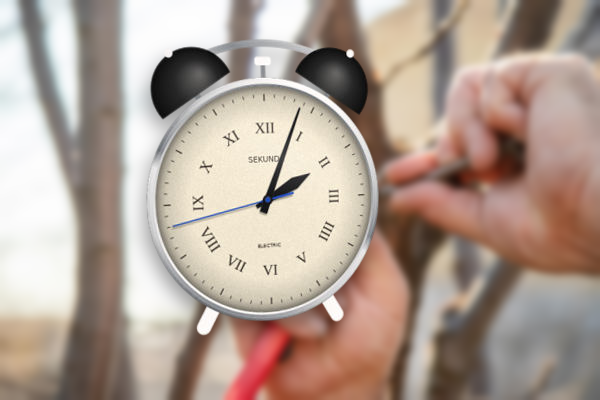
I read 2,03,43
